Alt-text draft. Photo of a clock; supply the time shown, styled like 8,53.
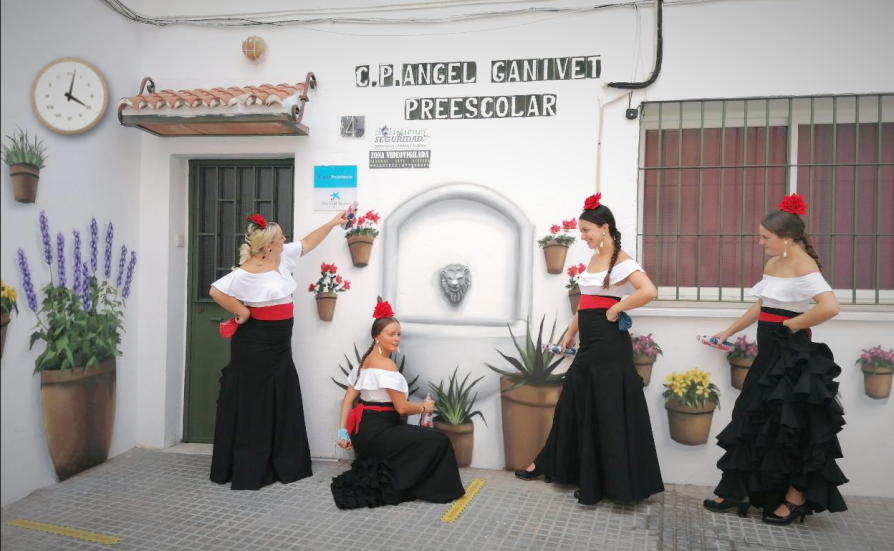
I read 4,02
